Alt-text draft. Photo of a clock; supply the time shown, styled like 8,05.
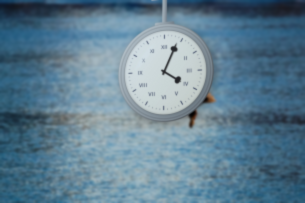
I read 4,04
